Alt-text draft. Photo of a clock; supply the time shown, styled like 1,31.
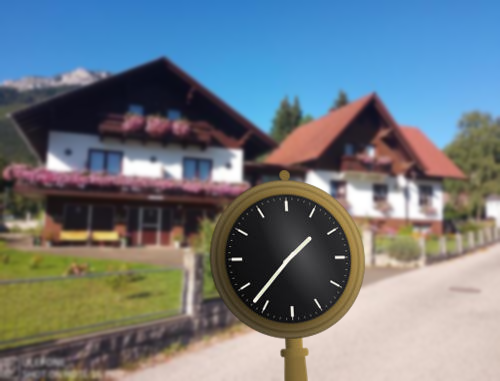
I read 1,37
